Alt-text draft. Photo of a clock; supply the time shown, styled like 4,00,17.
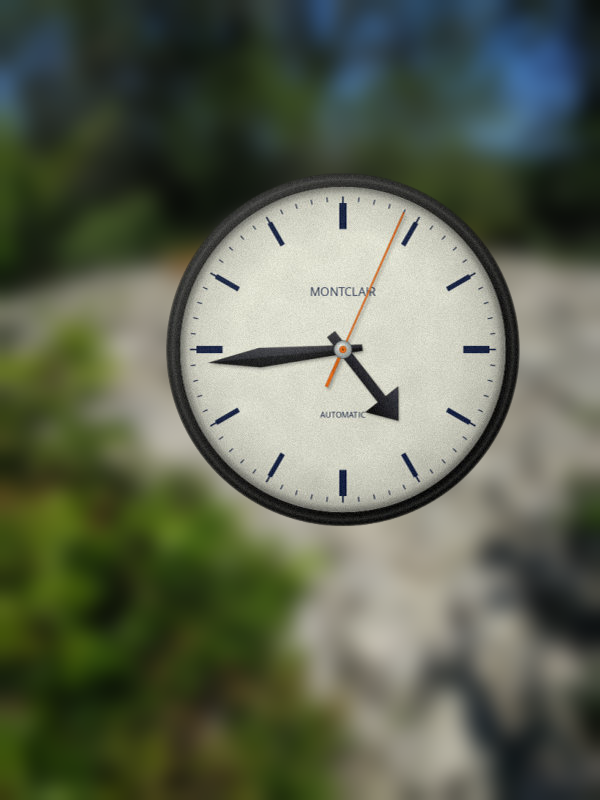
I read 4,44,04
